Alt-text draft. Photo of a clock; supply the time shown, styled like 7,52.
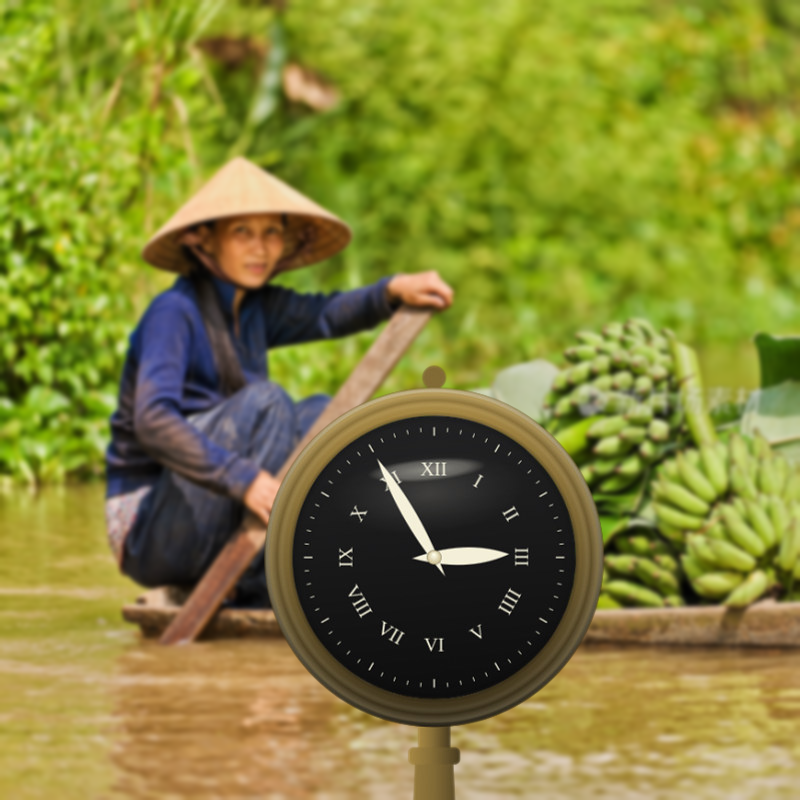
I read 2,55
